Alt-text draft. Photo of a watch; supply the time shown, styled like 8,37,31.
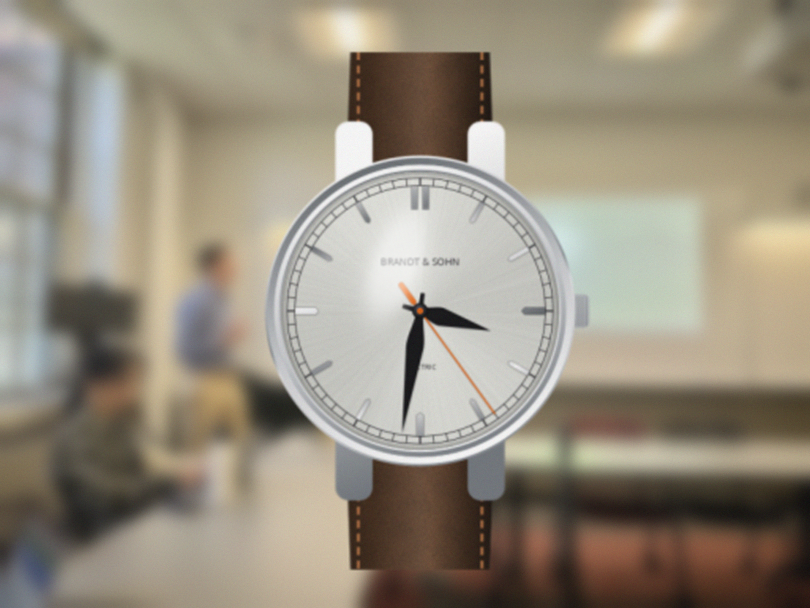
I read 3,31,24
